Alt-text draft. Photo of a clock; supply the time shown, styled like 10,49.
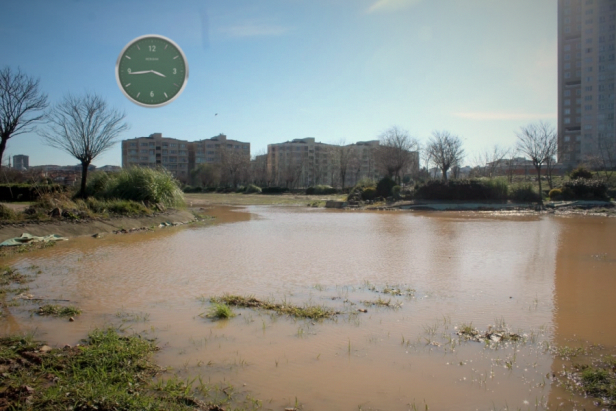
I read 3,44
